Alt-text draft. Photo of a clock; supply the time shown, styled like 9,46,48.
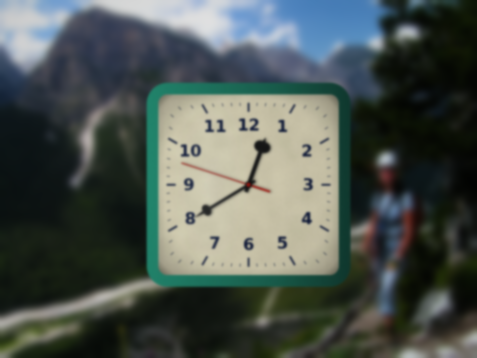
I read 12,39,48
